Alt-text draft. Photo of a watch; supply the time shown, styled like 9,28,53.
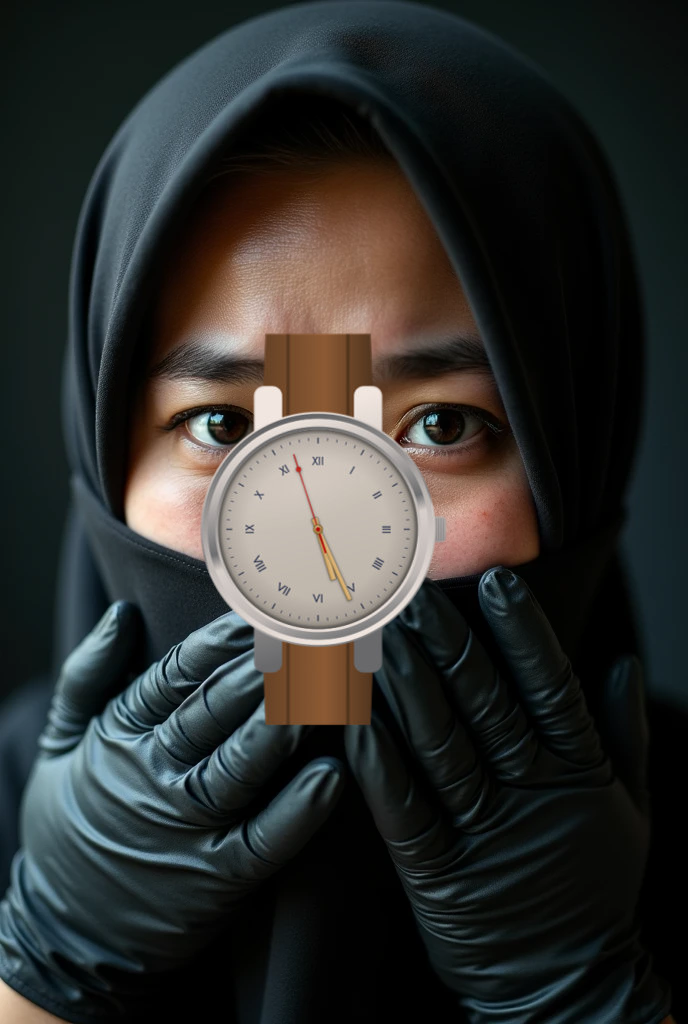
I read 5,25,57
